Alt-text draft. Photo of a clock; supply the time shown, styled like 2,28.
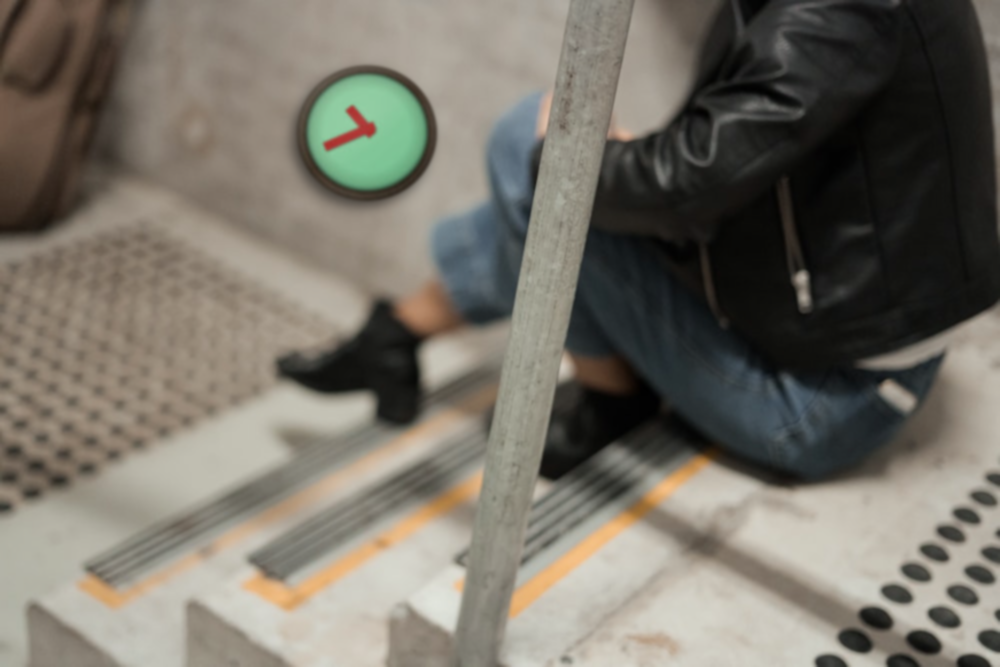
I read 10,41
